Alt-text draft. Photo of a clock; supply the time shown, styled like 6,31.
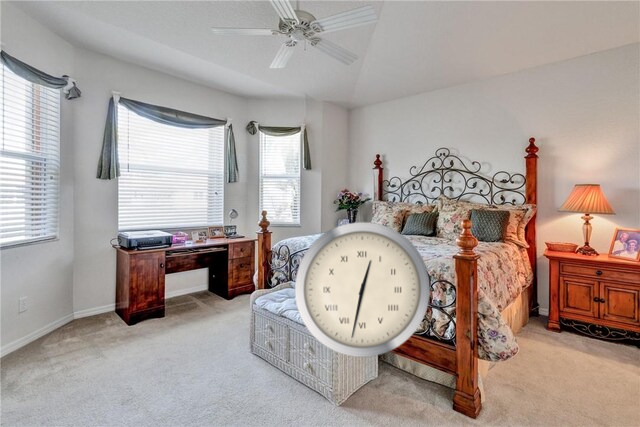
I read 12,32
